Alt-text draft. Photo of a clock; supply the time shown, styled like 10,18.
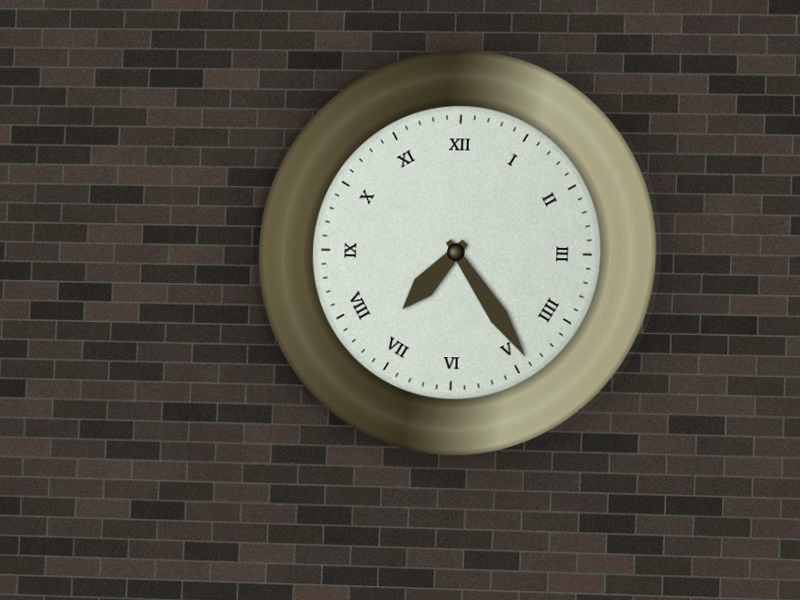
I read 7,24
